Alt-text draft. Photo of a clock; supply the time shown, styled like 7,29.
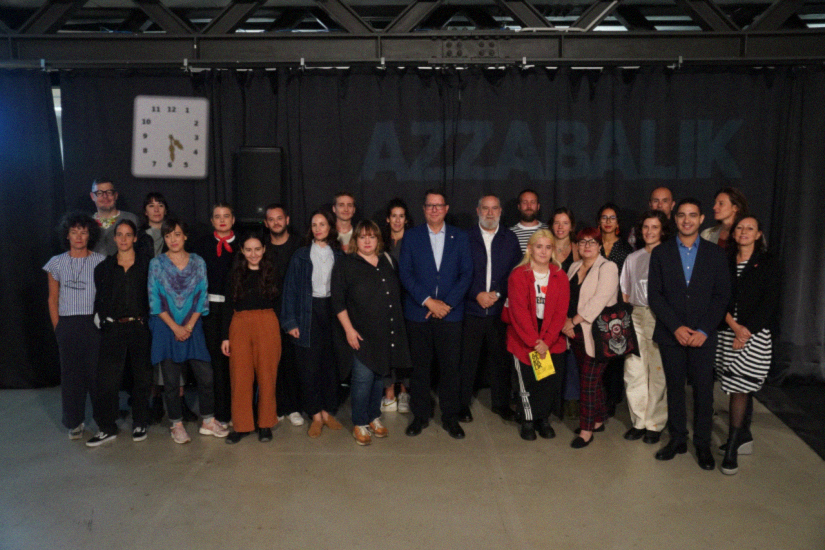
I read 4,29
